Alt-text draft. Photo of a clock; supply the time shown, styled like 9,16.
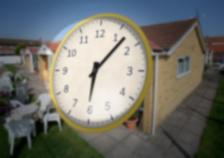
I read 6,07
